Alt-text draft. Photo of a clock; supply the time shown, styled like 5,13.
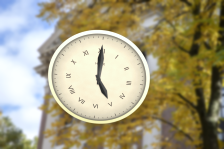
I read 5,00
